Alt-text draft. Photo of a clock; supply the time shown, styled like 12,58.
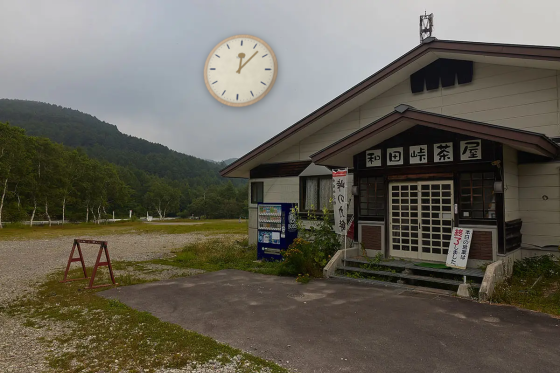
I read 12,07
